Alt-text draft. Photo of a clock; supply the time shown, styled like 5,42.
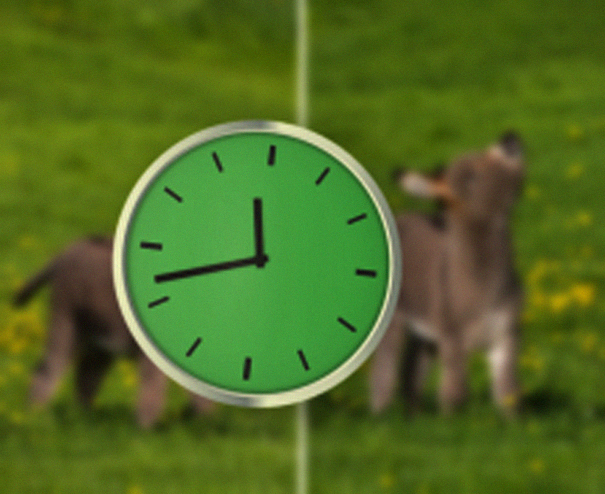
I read 11,42
